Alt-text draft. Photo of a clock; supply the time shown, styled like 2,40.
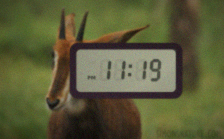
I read 11,19
